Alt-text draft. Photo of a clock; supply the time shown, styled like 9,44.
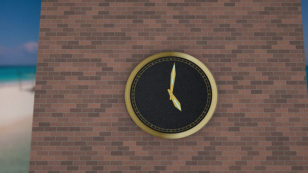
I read 5,01
